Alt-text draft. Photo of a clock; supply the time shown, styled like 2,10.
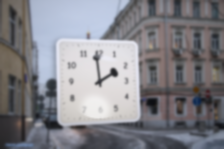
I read 1,59
